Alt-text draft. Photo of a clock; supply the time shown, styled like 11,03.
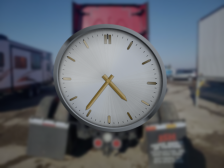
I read 4,36
